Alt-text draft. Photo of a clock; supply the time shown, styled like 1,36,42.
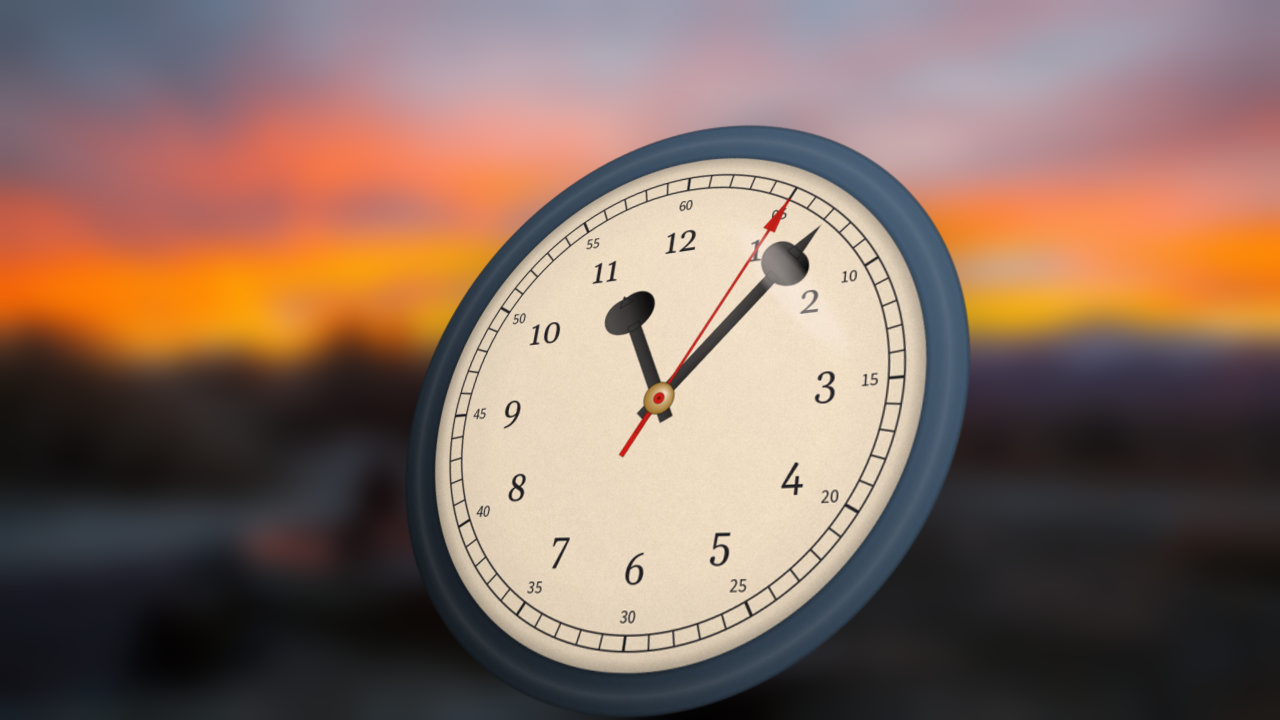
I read 11,07,05
